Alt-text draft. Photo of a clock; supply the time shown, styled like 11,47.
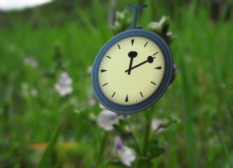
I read 12,11
